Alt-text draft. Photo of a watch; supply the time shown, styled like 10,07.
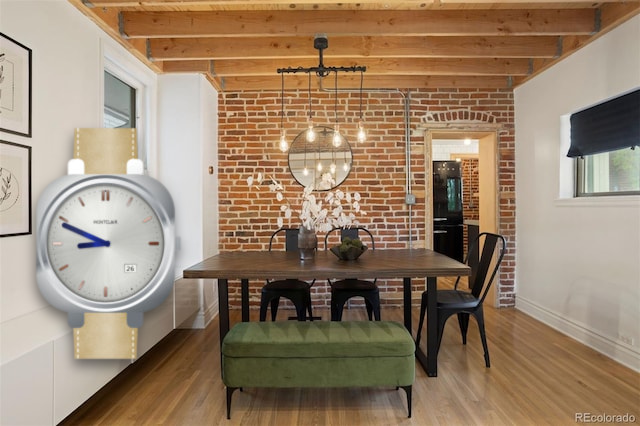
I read 8,49
